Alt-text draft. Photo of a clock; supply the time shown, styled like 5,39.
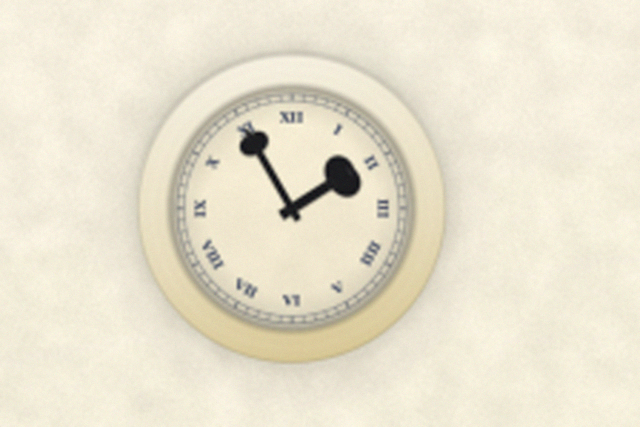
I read 1,55
